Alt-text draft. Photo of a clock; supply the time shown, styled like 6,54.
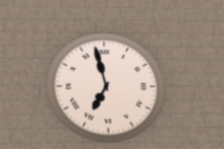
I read 6,58
